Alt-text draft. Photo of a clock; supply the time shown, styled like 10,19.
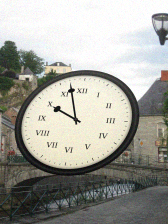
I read 9,57
